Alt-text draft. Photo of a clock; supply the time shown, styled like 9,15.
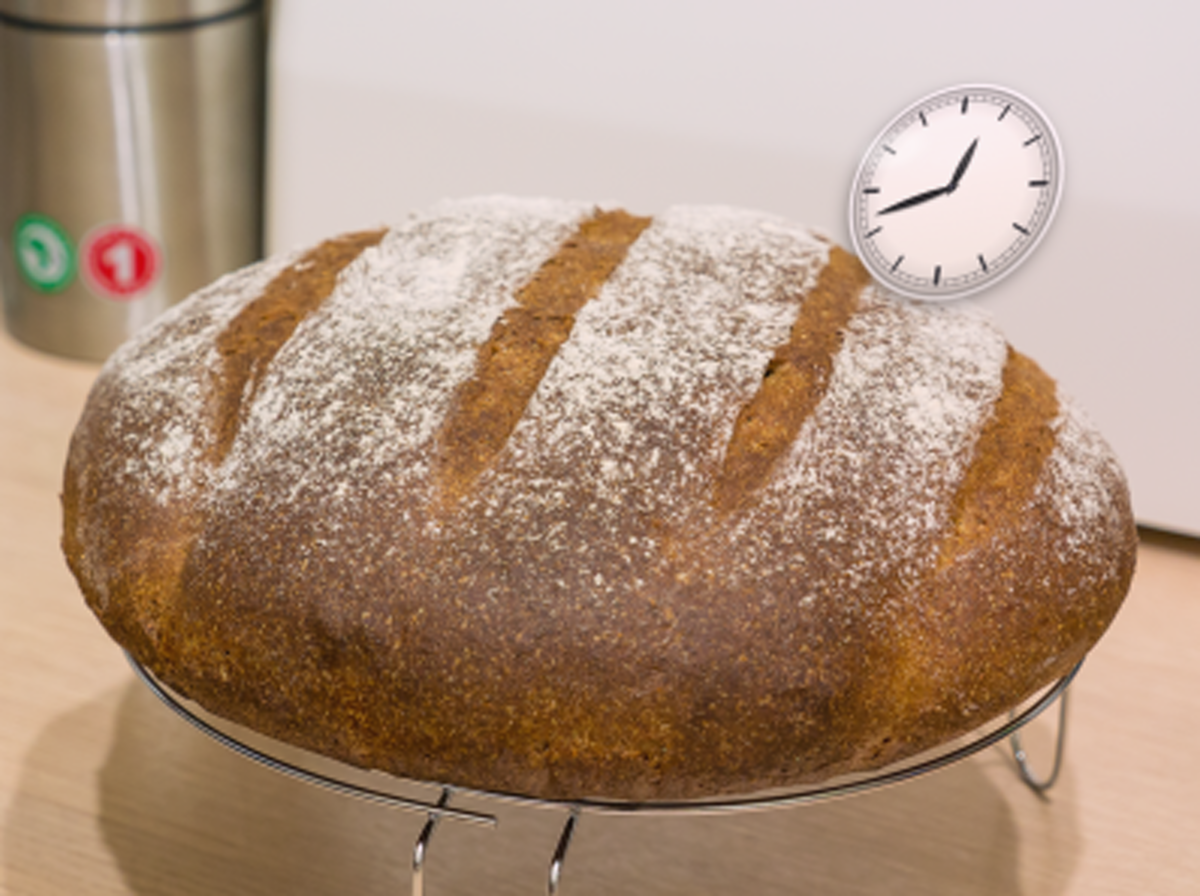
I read 12,42
